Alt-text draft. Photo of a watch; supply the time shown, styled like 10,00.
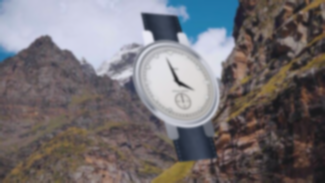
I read 3,58
